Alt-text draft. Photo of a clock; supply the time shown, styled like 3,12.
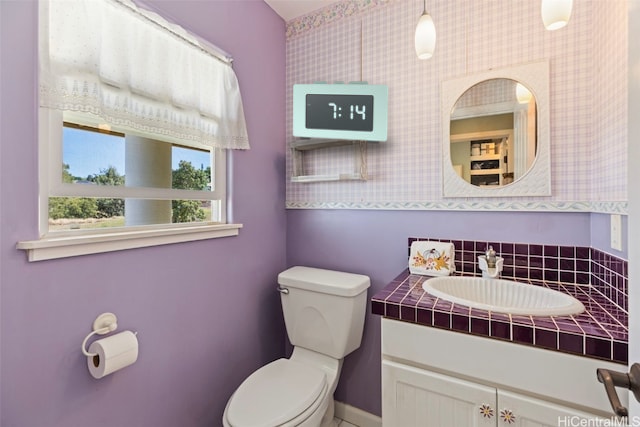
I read 7,14
